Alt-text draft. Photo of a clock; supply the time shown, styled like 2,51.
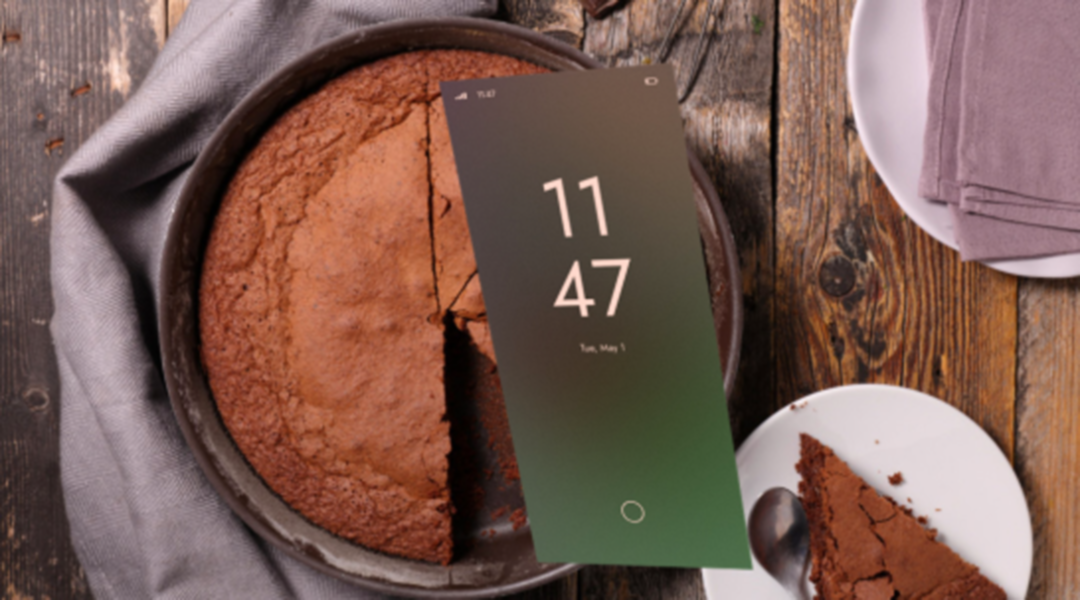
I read 11,47
